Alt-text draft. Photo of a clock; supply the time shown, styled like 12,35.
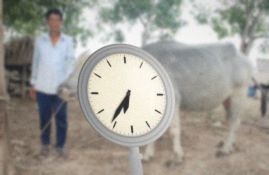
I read 6,36
